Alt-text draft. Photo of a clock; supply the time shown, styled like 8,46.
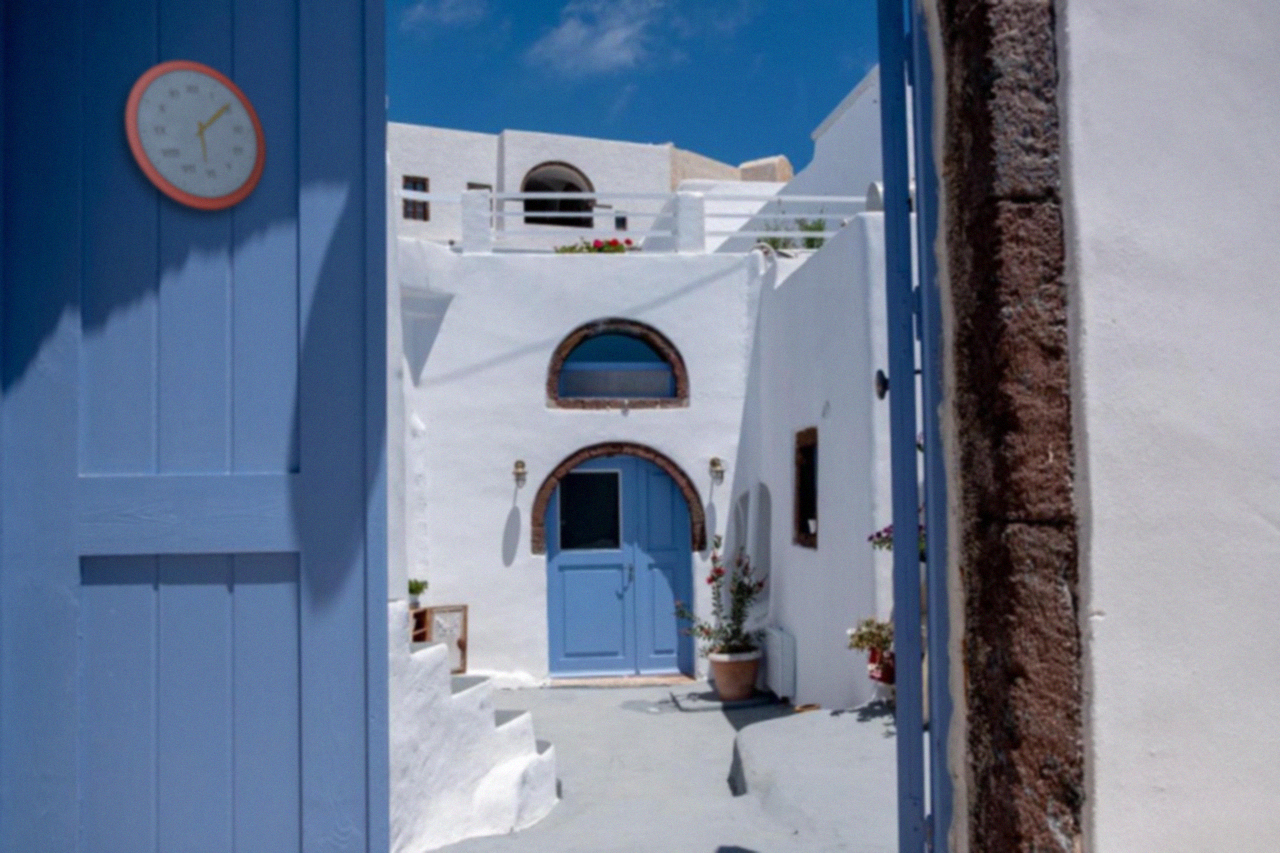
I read 6,09
